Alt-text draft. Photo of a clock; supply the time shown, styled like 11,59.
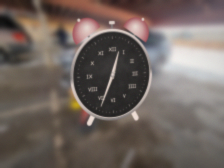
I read 12,34
